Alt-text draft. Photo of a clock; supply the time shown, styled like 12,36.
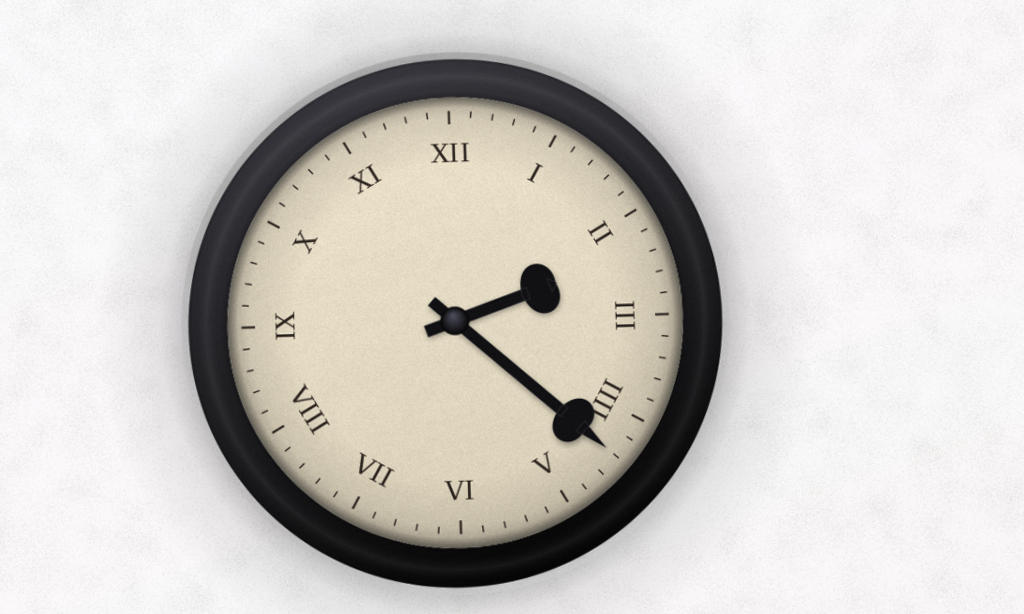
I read 2,22
